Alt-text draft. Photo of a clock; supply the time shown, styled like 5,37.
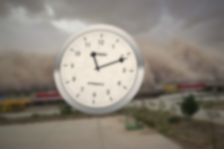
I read 11,11
